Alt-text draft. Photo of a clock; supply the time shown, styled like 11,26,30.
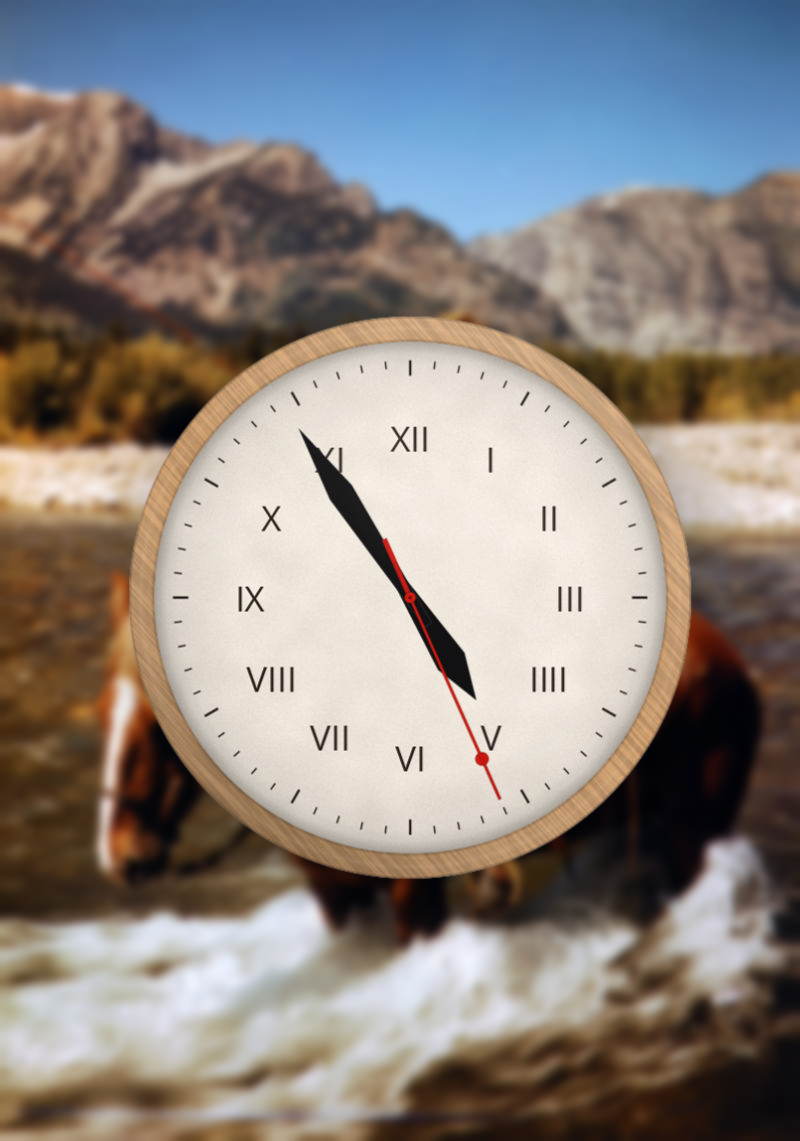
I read 4,54,26
